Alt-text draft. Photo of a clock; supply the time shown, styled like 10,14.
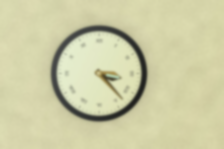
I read 3,23
